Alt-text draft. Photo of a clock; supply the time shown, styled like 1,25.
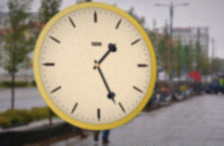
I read 1,26
